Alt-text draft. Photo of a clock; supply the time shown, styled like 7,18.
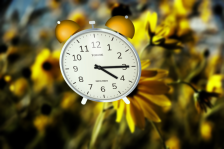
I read 4,15
